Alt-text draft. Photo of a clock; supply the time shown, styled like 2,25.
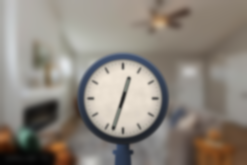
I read 12,33
